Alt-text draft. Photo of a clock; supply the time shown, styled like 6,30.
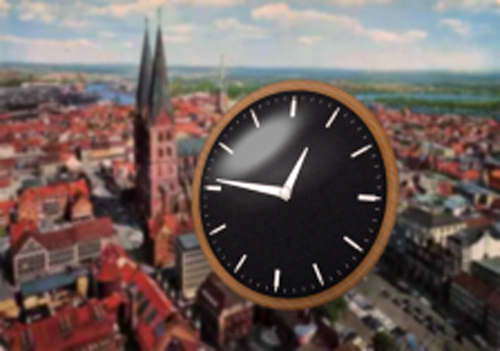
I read 12,46
